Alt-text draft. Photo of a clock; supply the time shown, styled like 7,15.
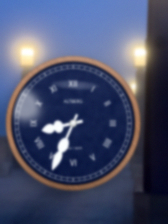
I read 8,34
